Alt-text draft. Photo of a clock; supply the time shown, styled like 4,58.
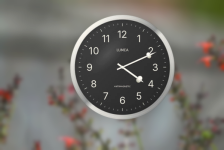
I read 4,11
